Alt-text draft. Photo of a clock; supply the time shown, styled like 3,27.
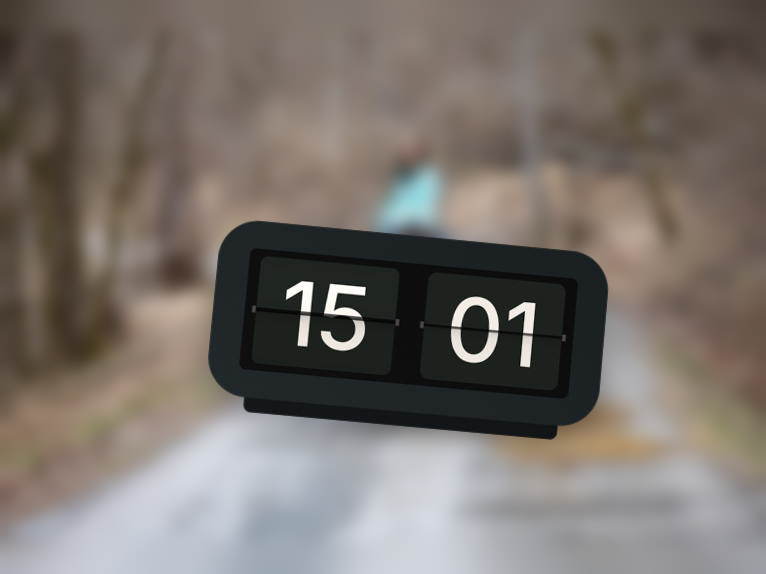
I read 15,01
